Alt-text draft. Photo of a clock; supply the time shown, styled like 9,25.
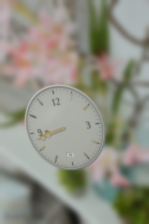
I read 8,43
